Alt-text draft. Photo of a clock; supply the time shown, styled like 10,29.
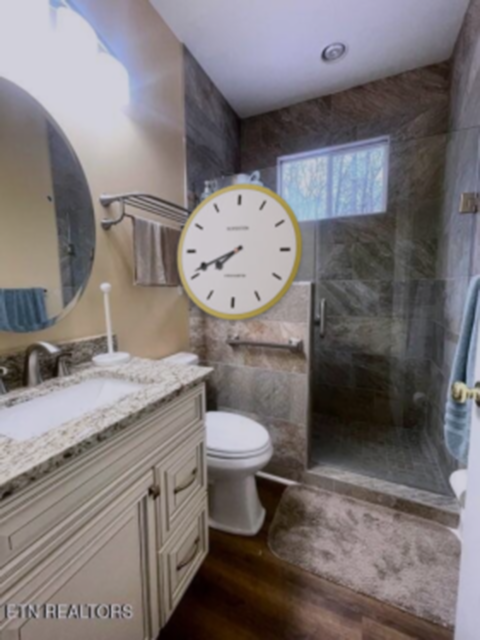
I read 7,41
